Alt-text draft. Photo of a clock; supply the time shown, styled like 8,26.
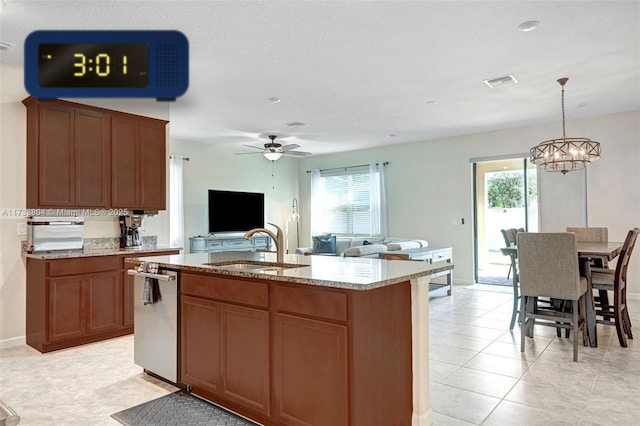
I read 3,01
